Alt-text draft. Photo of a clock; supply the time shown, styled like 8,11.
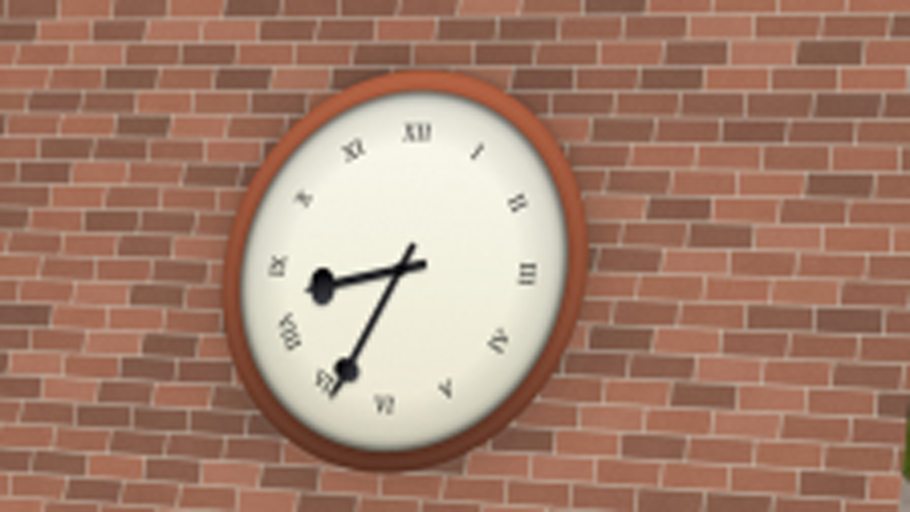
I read 8,34
